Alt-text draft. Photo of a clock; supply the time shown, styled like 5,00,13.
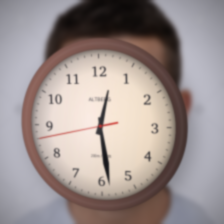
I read 12,28,43
